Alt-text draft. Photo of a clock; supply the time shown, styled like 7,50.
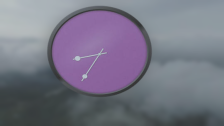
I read 8,35
